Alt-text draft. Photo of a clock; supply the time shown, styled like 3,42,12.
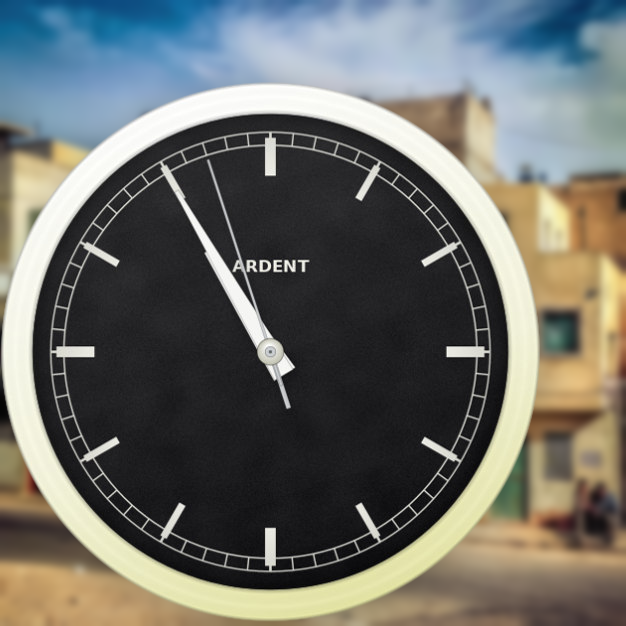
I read 10,54,57
